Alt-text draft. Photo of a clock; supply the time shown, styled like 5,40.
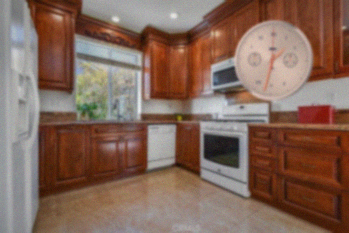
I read 1,32
